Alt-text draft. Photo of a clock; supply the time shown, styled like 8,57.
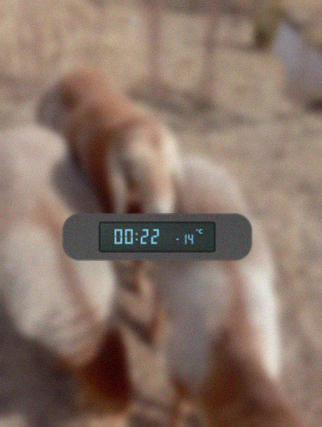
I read 0,22
